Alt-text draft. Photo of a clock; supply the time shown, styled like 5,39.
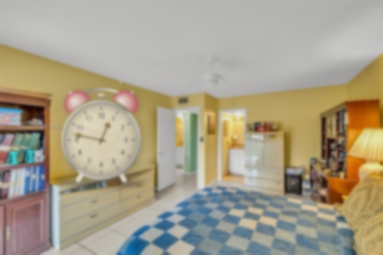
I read 12,47
